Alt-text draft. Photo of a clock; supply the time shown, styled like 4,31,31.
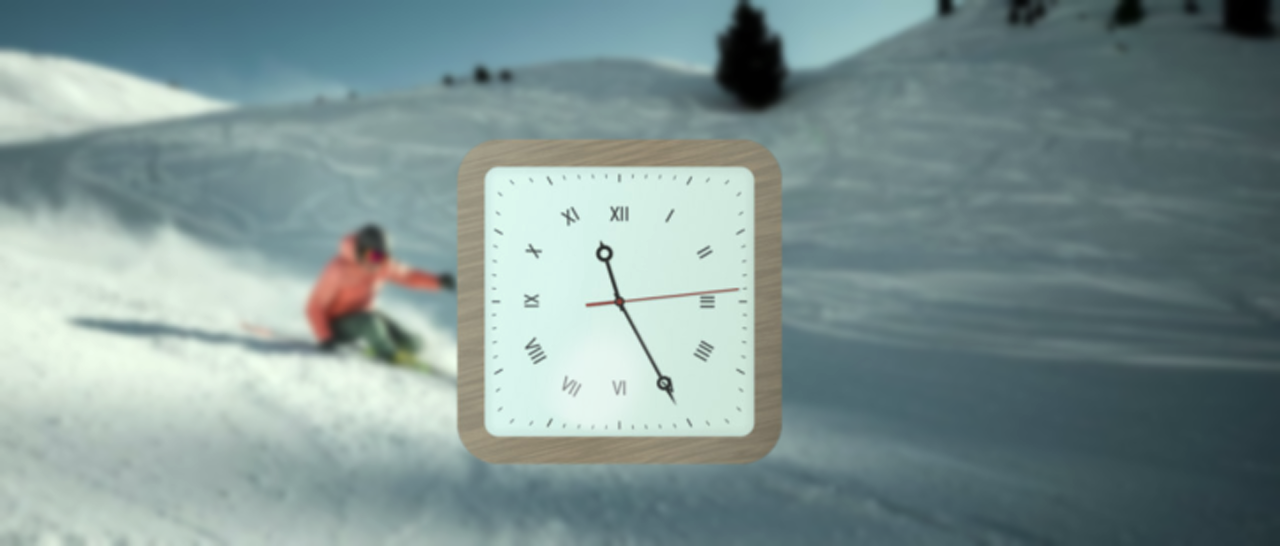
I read 11,25,14
